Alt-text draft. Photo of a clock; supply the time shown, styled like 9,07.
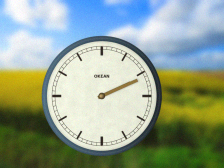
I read 2,11
